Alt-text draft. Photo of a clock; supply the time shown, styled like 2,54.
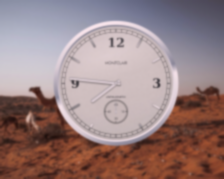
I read 7,46
